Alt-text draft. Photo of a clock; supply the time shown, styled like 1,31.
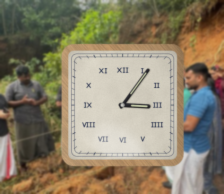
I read 3,06
